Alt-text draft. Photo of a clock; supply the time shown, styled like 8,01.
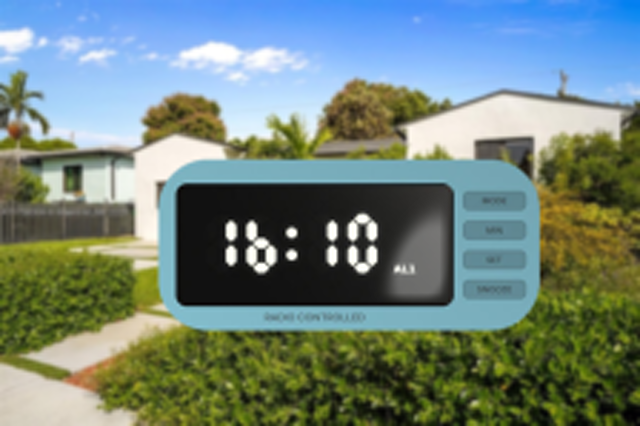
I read 16,10
